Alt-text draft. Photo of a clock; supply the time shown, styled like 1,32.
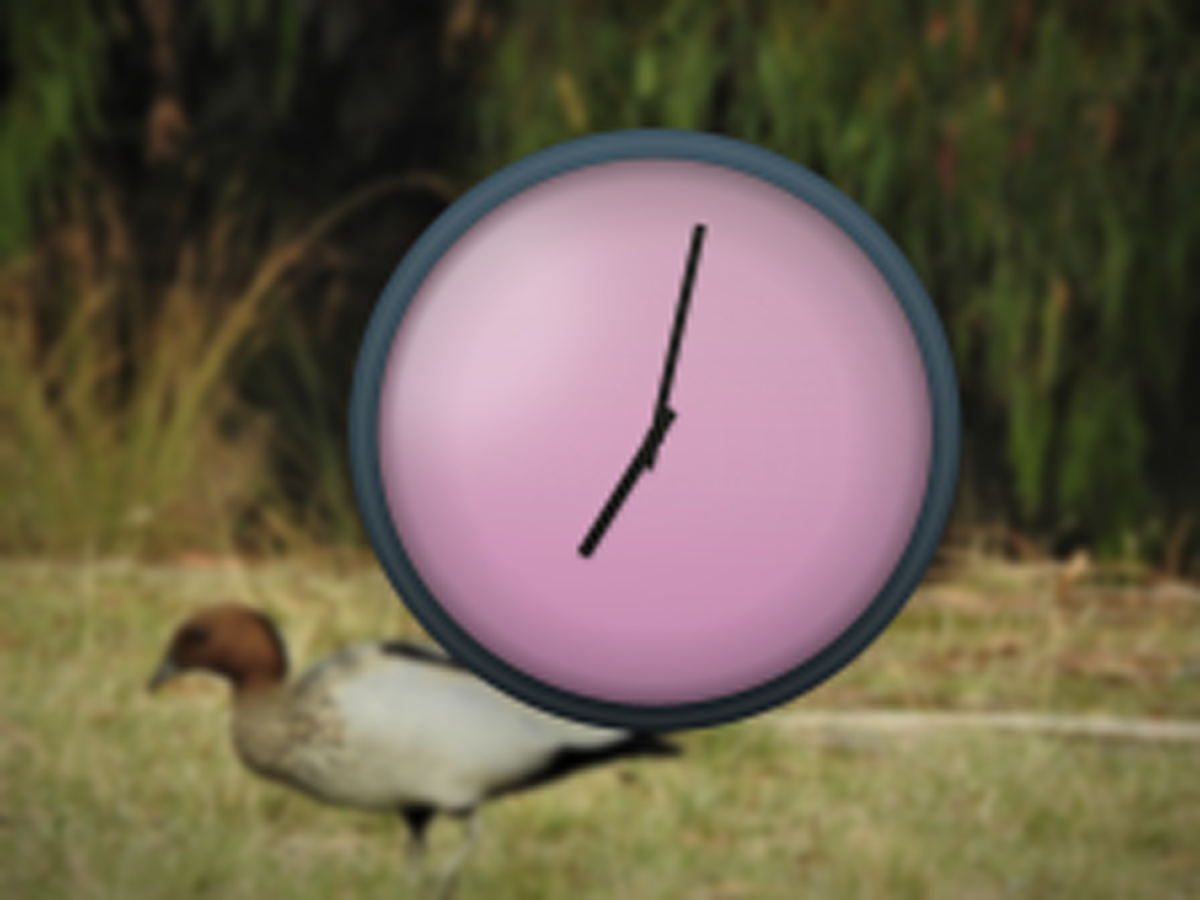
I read 7,02
